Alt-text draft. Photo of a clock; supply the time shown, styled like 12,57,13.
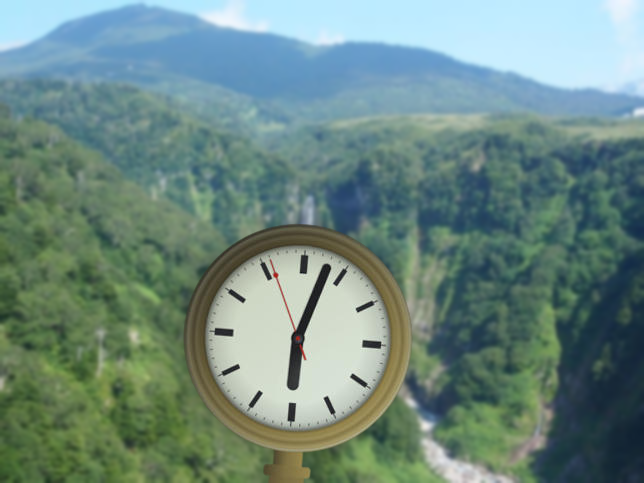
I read 6,02,56
